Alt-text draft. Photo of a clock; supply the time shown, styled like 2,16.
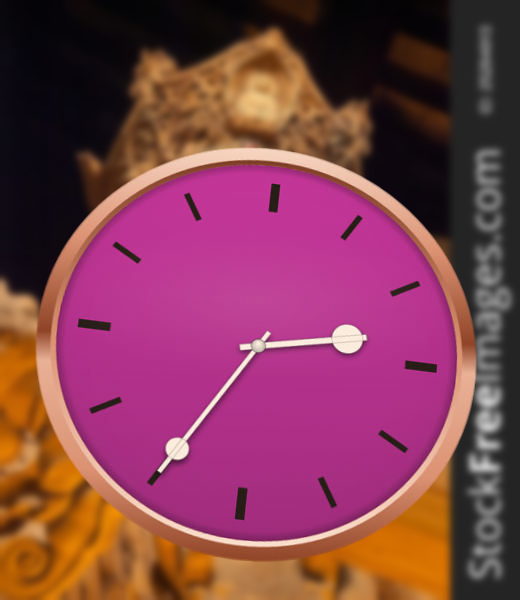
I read 2,35
